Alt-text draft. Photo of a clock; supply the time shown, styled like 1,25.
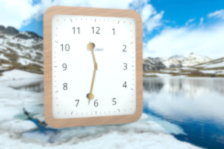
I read 11,32
